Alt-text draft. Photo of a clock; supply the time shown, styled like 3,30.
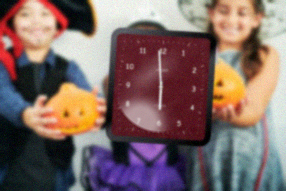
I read 5,59
